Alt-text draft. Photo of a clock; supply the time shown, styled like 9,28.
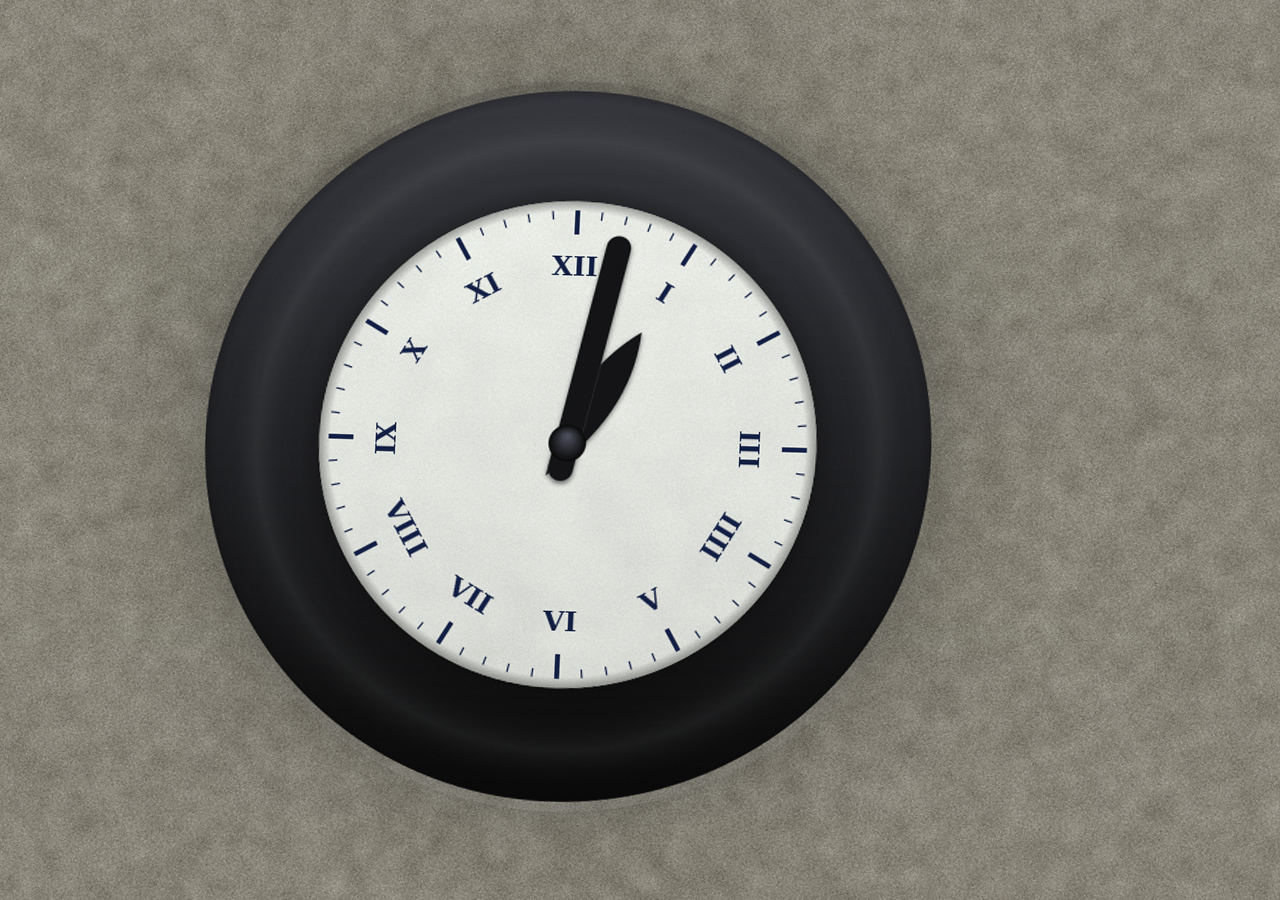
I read 1,02
